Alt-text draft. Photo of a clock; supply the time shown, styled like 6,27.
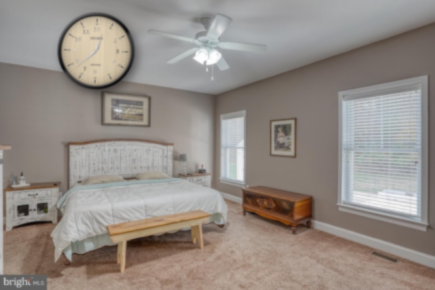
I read 12,38
